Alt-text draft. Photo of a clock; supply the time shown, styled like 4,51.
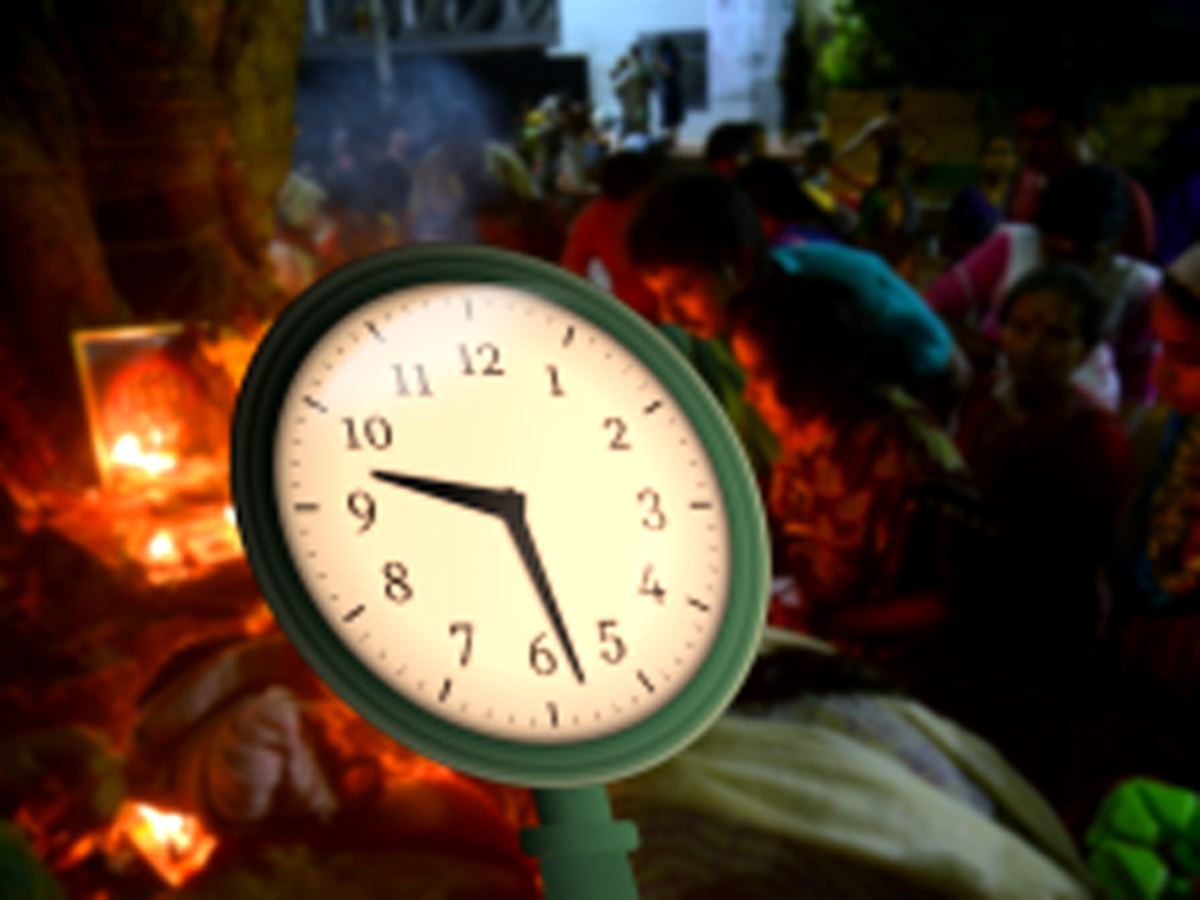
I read 9,28
